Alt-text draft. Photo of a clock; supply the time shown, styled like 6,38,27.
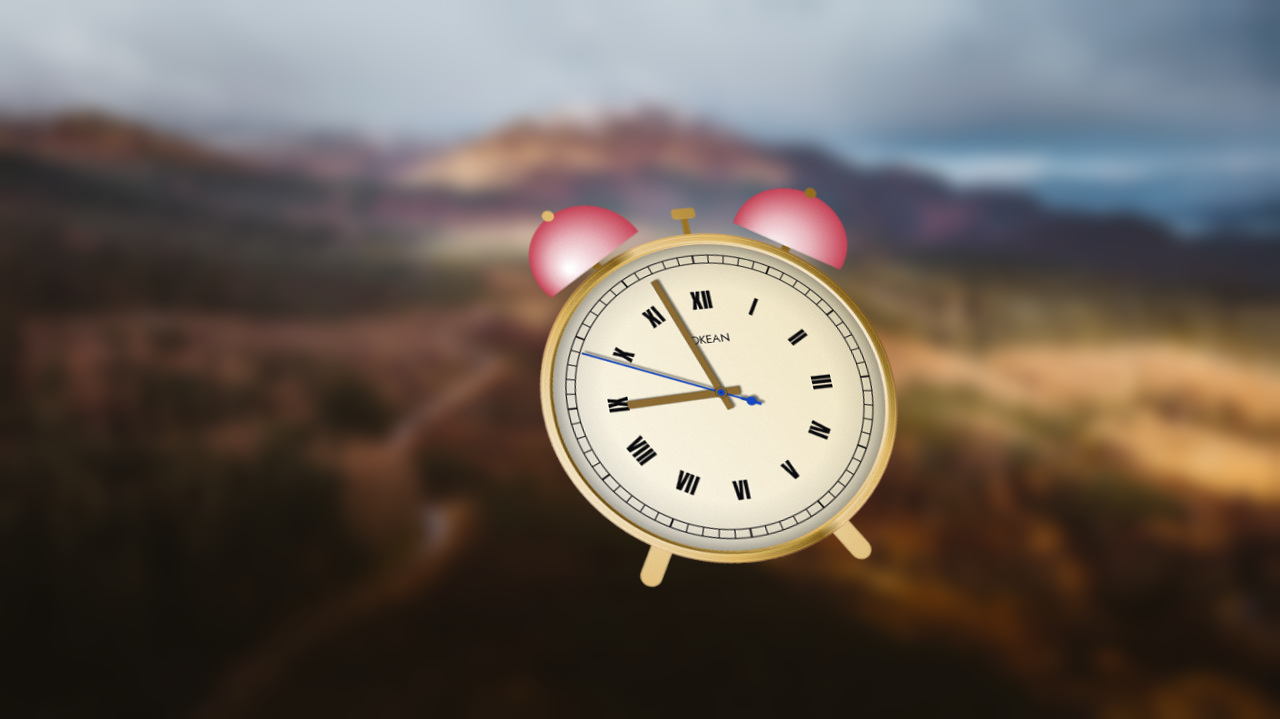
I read 8,56,49
